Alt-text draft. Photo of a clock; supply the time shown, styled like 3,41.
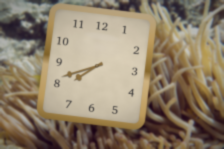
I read 7,41
